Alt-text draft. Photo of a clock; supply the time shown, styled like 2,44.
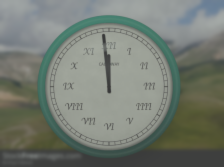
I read 11,59
